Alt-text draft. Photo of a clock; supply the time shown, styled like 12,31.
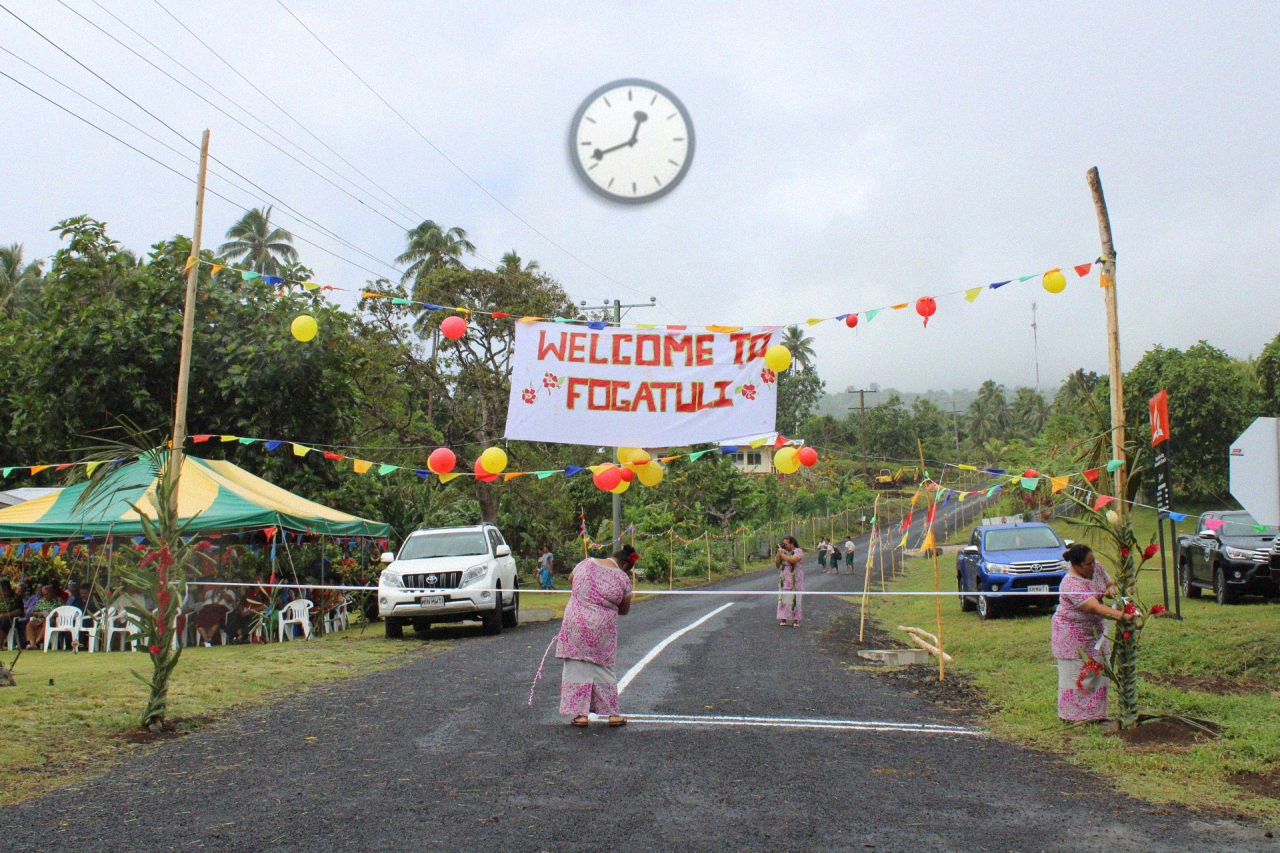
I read 12,42
